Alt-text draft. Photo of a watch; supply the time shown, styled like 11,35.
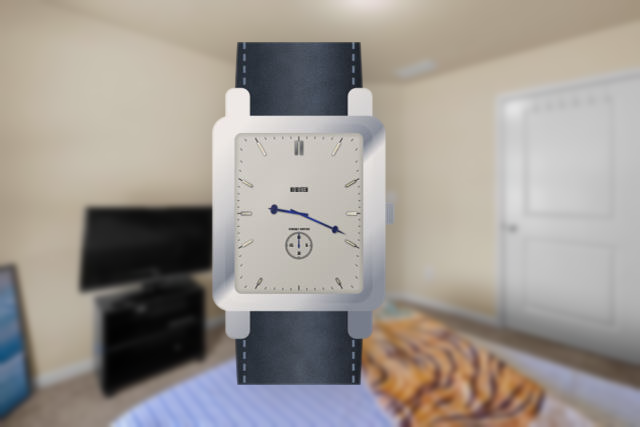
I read 9,19
